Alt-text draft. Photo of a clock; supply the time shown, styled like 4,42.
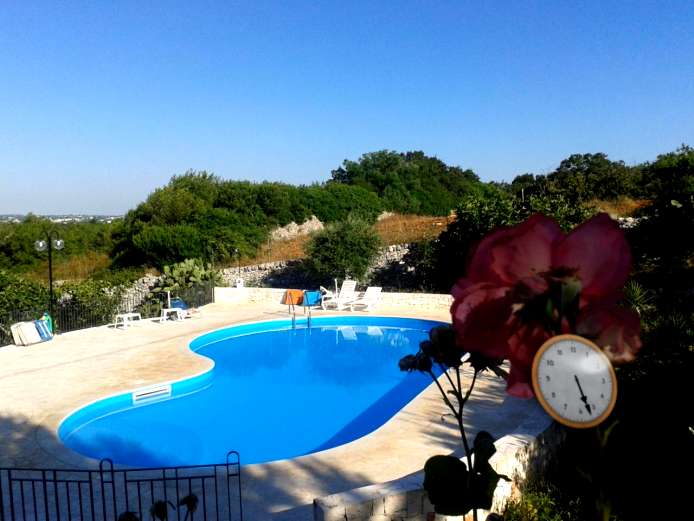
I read 5,27
